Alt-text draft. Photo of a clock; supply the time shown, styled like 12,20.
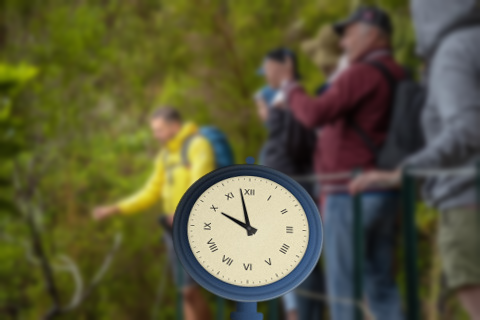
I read 9,58
